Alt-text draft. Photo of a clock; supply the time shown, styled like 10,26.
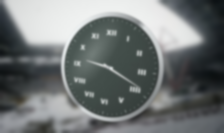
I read 9,19
